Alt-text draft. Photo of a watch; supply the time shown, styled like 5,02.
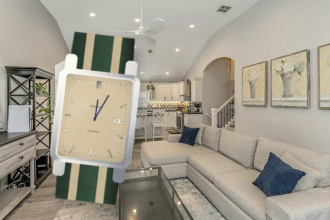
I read 12,04
